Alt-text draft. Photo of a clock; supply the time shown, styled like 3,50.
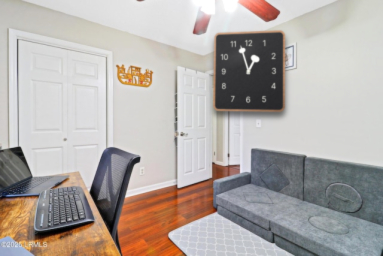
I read 12,57
